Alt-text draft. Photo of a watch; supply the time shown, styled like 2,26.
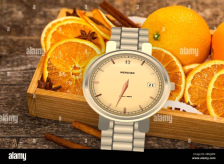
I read 6,33
